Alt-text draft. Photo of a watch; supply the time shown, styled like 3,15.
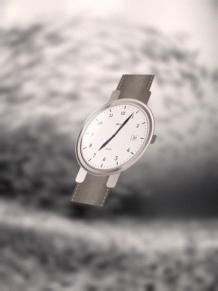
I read 7,04
